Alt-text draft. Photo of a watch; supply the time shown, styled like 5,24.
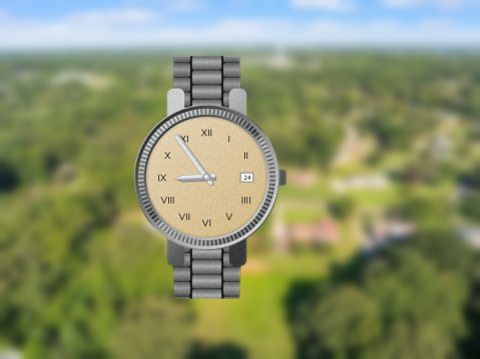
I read 8,54
